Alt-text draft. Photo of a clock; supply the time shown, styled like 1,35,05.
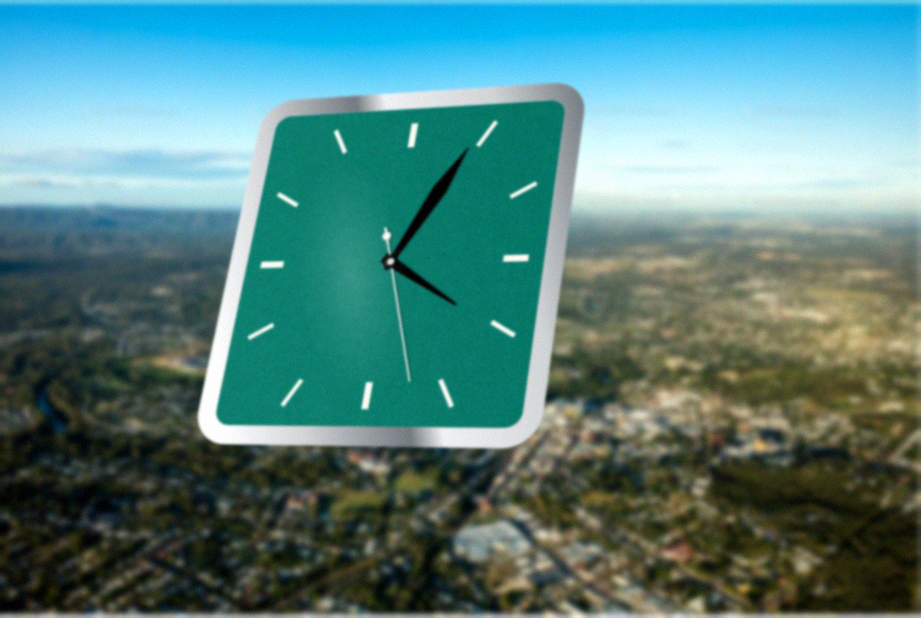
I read 4,04,27
